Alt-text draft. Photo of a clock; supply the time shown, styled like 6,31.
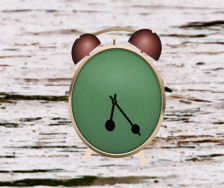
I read 6,23
